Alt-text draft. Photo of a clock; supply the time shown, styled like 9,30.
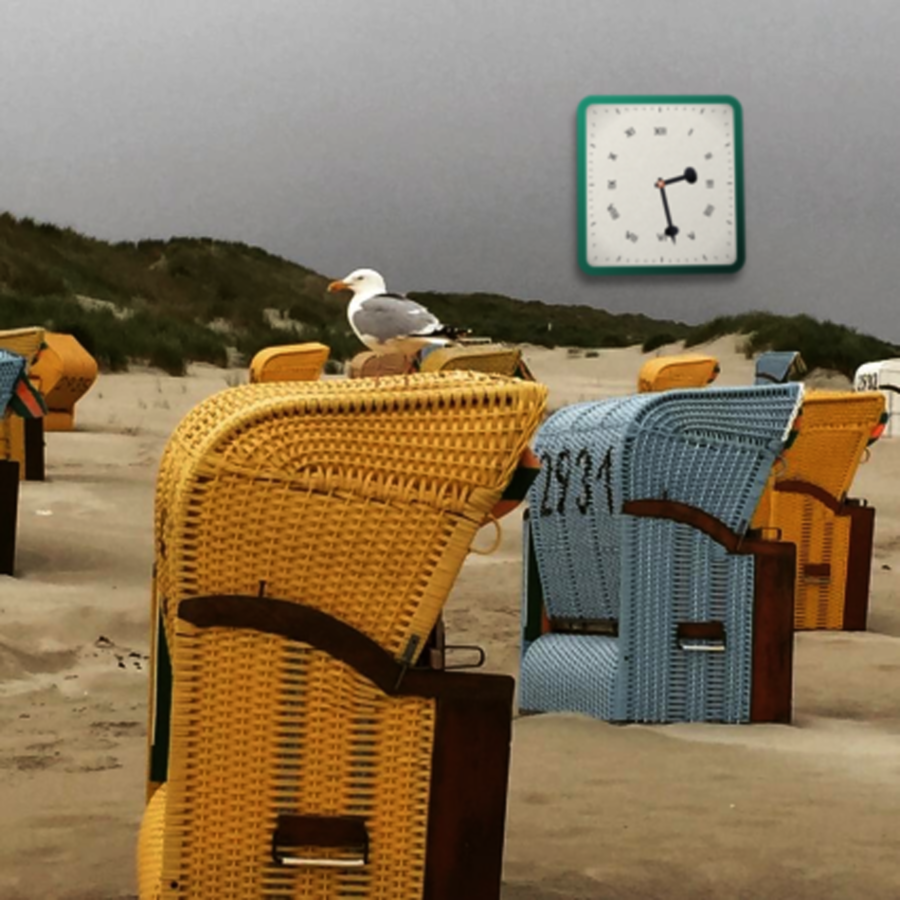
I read 2,28
